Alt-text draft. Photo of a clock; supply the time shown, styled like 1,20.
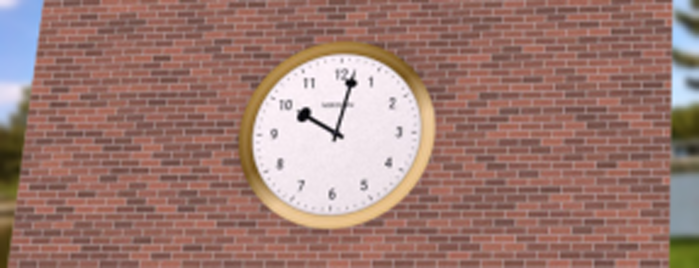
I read 10,02
